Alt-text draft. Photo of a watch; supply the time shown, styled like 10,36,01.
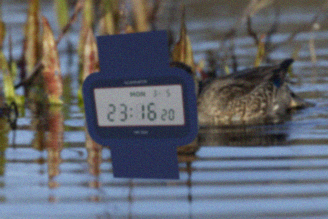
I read 23,16,20
